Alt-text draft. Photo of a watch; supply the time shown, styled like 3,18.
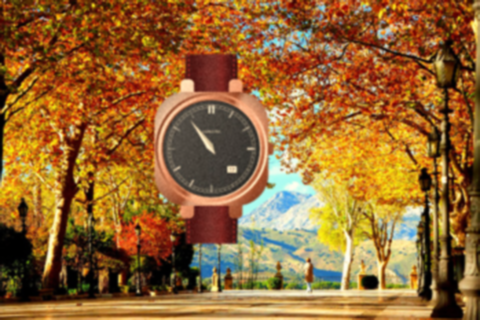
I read 10,54
